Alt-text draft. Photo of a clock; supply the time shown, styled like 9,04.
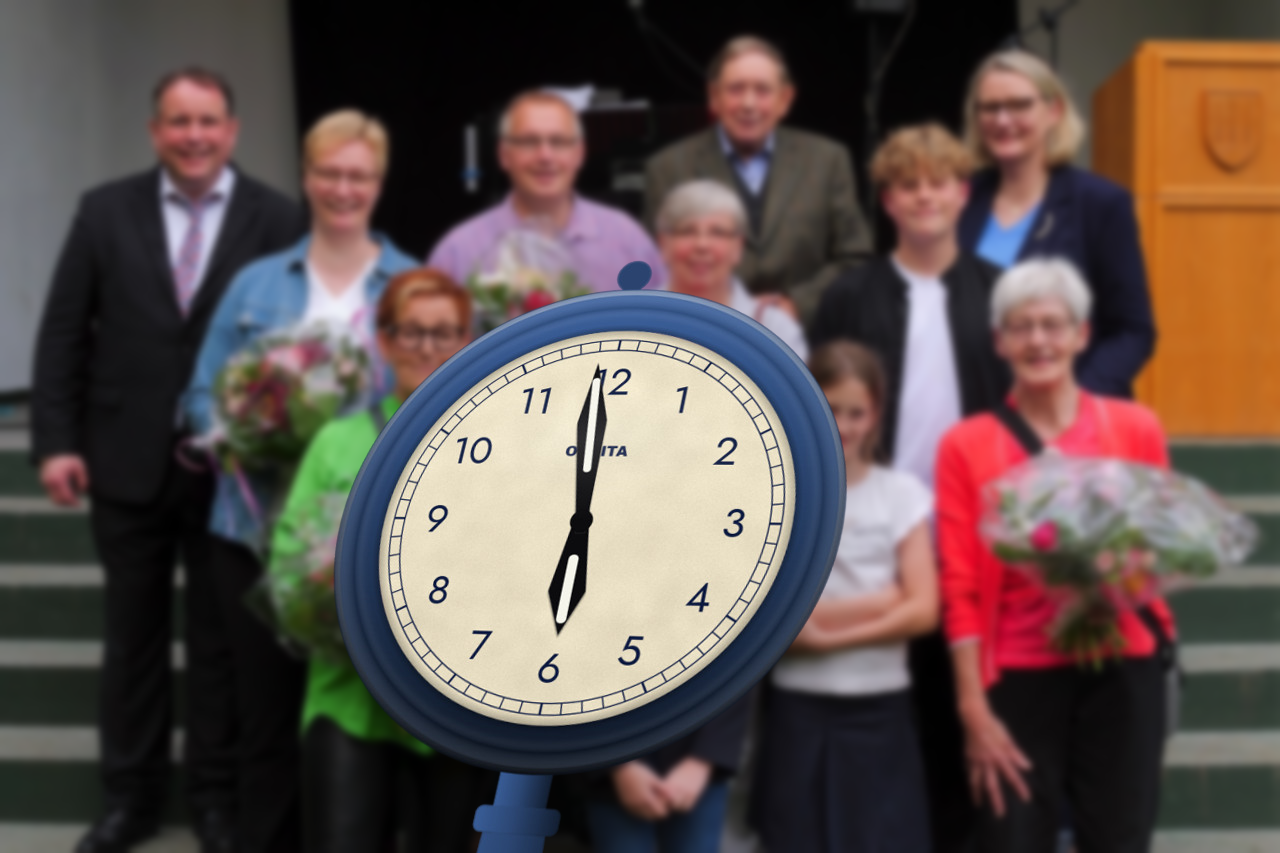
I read 5,59
